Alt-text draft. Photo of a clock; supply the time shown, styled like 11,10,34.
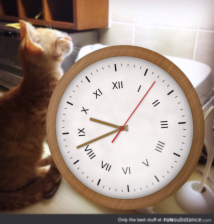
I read 9,42,07
